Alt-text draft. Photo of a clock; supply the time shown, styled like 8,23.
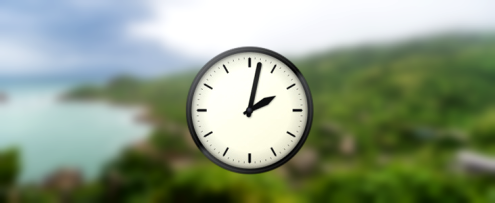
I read 2,02
